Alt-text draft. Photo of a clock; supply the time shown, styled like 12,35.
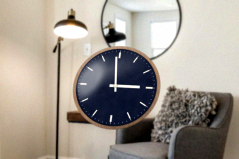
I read 2,59
